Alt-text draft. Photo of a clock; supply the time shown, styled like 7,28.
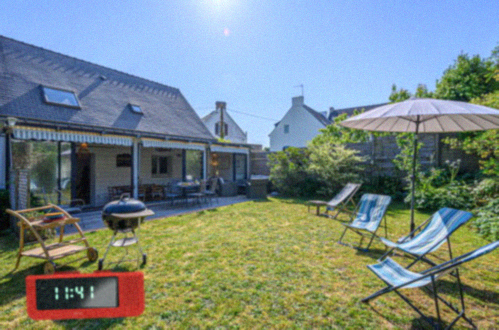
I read 11,41
